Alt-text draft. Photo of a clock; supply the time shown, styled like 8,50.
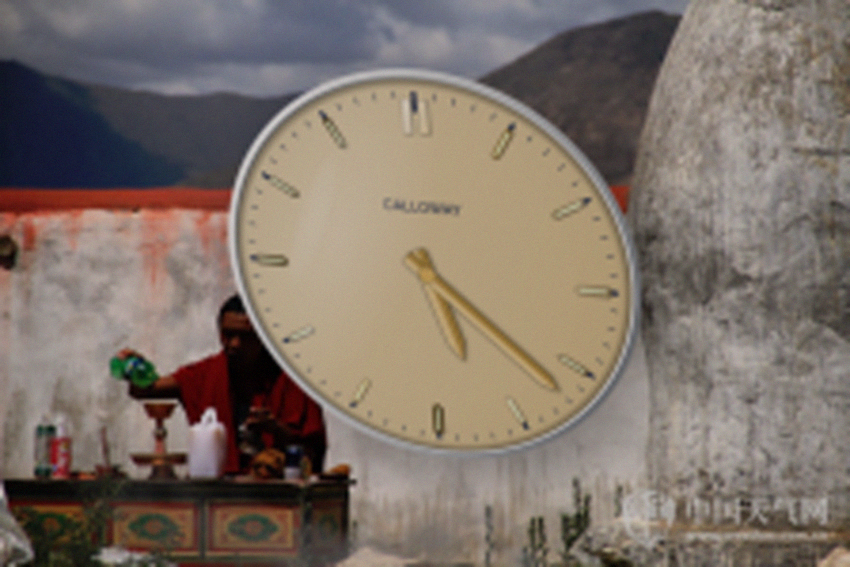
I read 5,22
